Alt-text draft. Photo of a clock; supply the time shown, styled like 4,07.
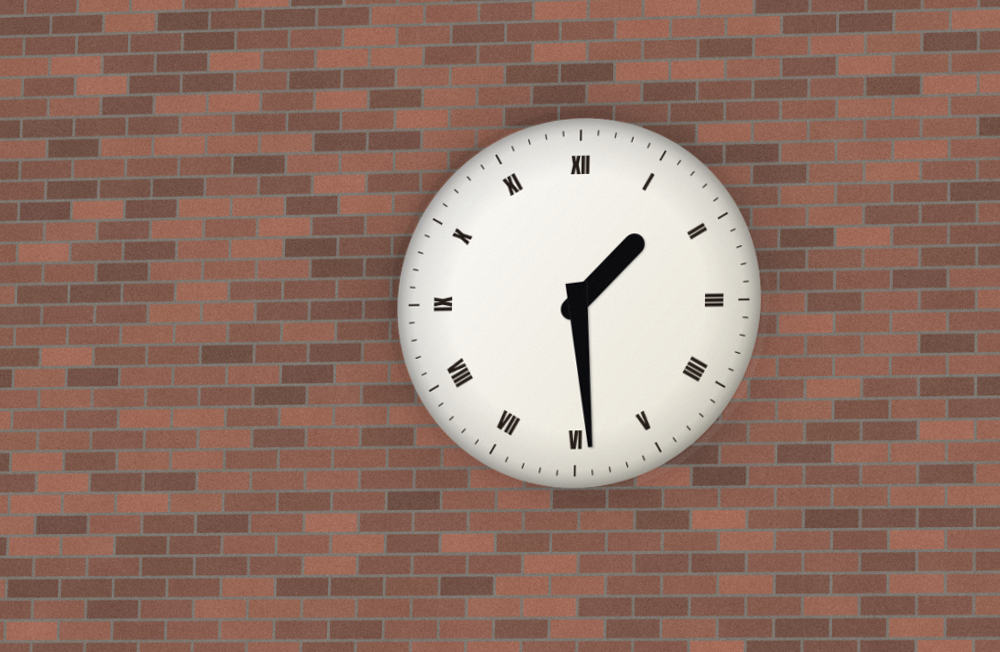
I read 1,29
